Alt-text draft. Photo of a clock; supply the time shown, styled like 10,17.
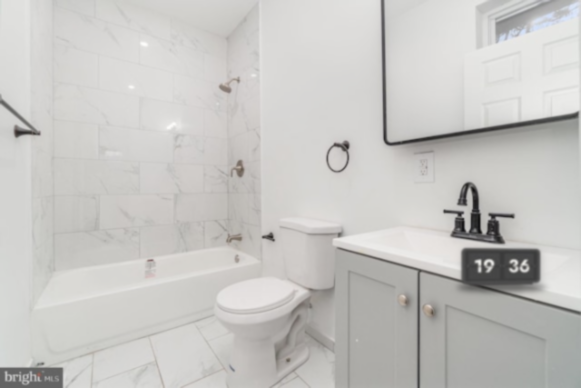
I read 19,36
